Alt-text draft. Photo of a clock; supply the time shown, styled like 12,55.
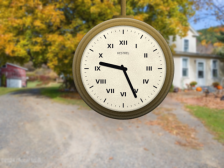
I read 9,26
